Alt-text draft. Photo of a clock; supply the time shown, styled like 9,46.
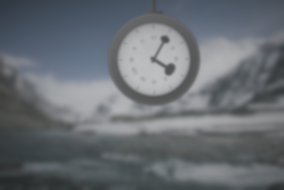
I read 4,05
